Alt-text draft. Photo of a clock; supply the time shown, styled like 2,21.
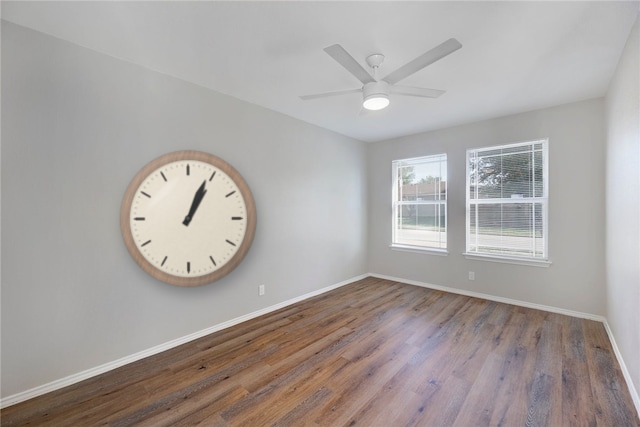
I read 1,04
